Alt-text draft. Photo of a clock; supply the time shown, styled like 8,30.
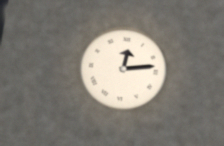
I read 12,13
